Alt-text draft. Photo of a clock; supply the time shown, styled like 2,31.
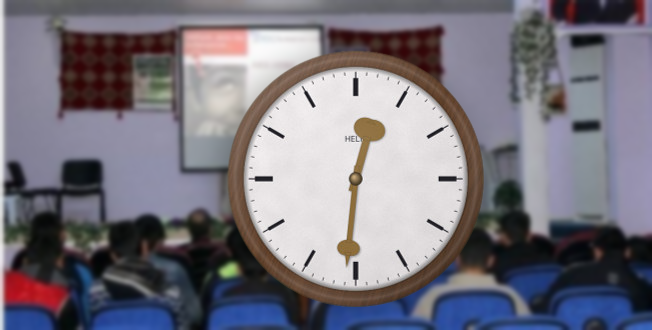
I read 12,31
